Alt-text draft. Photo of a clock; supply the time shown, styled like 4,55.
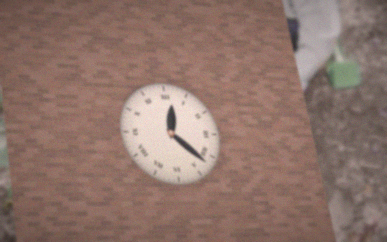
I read 12,22
